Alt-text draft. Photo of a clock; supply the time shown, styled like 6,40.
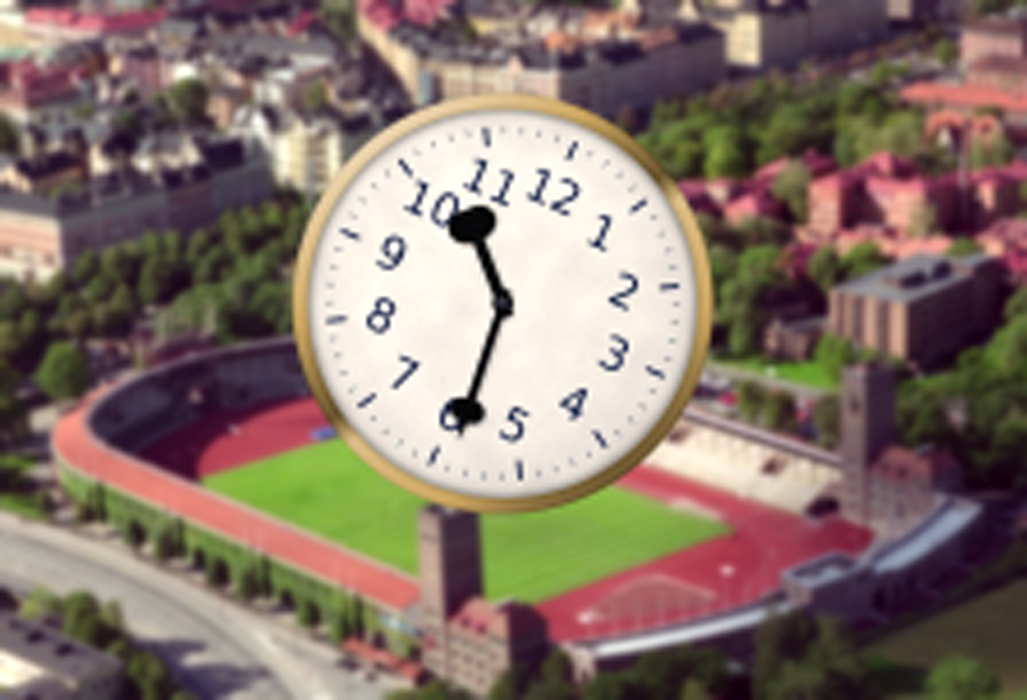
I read 10,29
